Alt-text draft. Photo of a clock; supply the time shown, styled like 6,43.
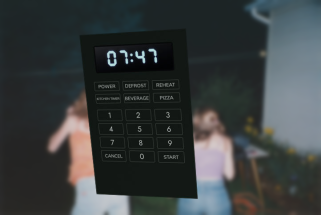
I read 7,47
